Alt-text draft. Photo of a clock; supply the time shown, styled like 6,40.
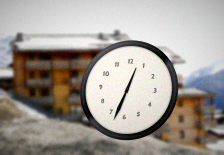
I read 12,33
